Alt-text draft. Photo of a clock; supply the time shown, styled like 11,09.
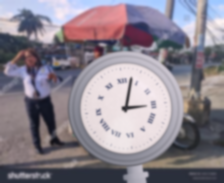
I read 3,03
